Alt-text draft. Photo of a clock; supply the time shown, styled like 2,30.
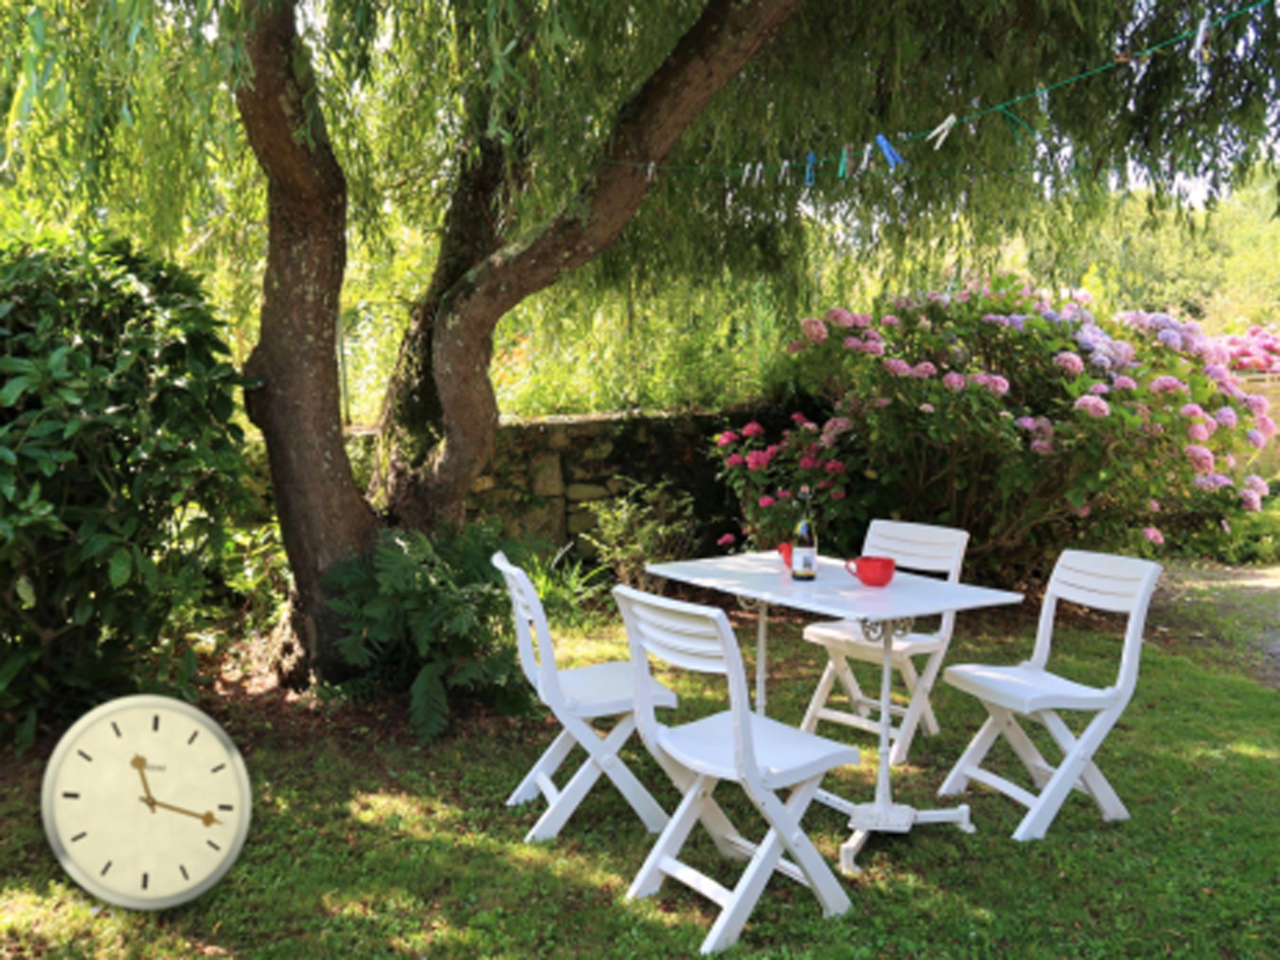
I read 11,17
